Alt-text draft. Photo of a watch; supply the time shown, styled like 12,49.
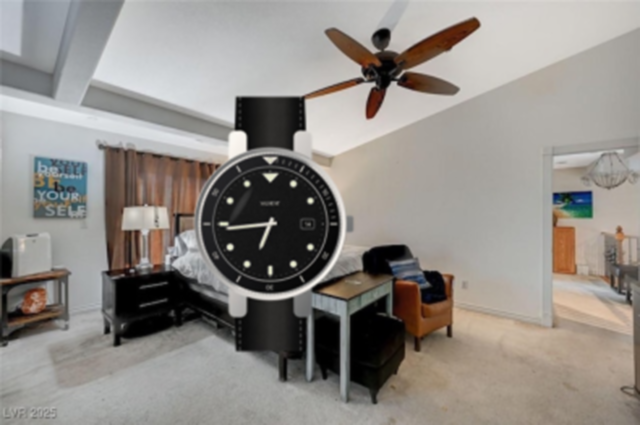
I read 6,44
